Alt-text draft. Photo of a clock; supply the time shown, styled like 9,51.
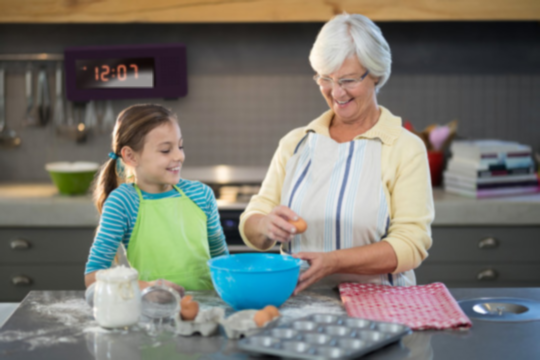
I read 12,07
